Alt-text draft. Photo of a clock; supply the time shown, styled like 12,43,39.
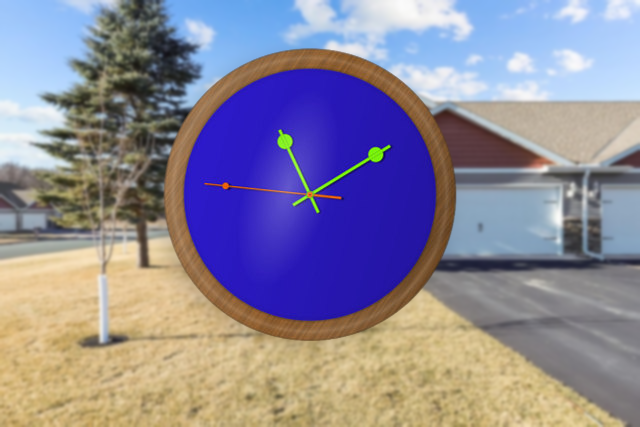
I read 11,09,46
